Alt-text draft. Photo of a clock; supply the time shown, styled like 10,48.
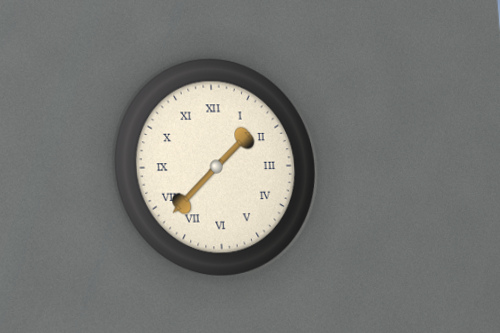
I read 1,38
